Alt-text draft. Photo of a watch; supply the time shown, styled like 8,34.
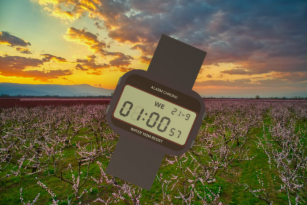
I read 1,00
